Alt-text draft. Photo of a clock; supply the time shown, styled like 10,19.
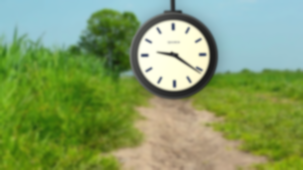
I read 9,21
